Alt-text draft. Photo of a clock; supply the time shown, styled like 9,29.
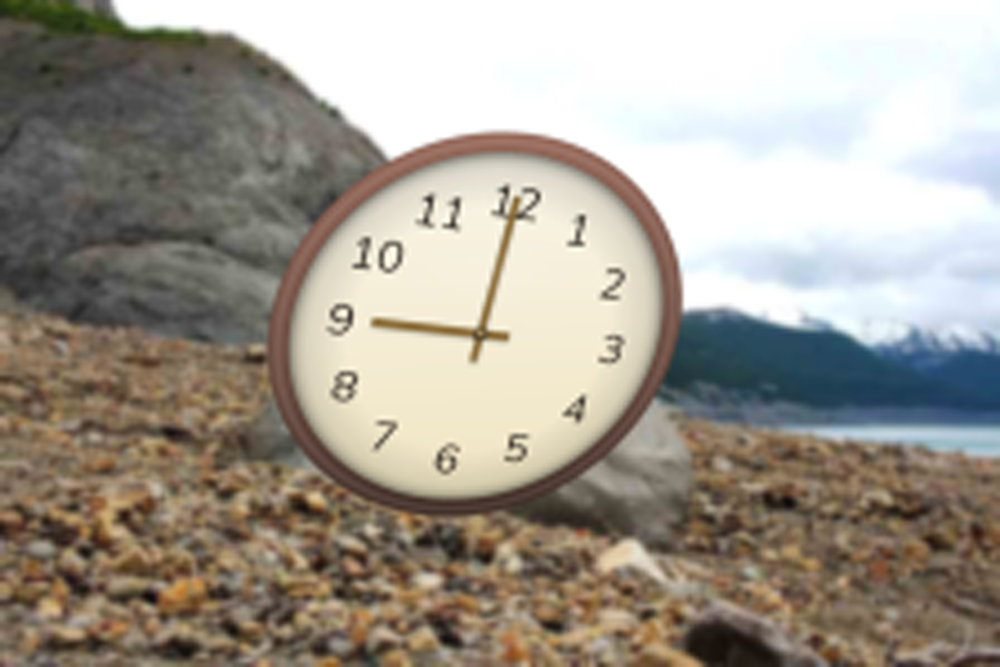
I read 9,00
